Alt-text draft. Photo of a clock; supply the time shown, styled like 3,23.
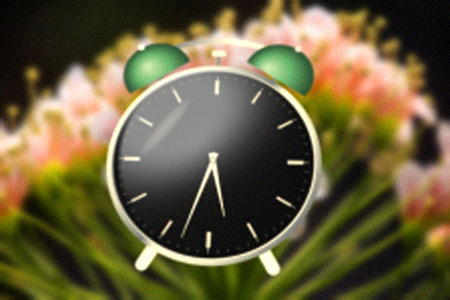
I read 5,33
